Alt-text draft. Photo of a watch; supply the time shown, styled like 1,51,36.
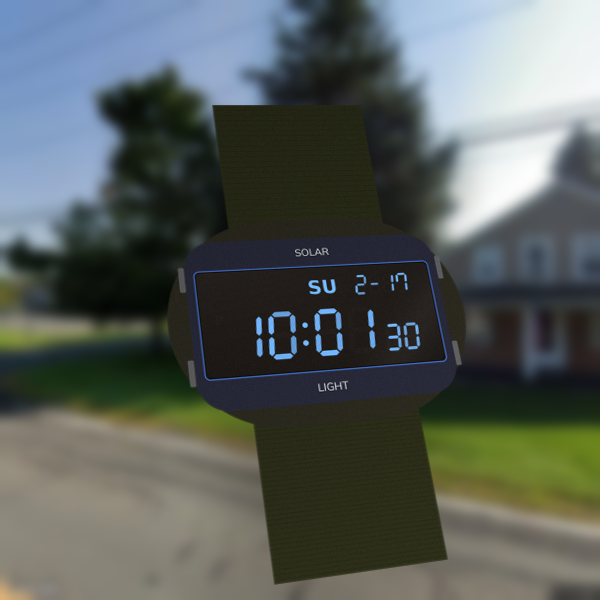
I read 10,01,30
